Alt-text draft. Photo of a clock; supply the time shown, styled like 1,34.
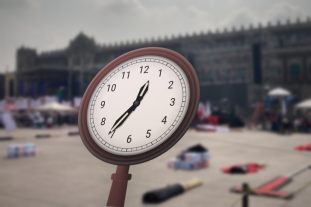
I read 12,36
